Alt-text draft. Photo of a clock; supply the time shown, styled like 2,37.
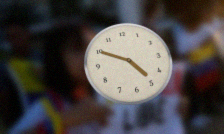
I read 4,50
